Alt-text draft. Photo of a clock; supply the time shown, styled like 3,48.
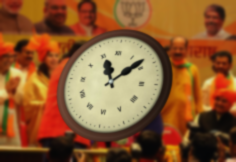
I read 11,08
